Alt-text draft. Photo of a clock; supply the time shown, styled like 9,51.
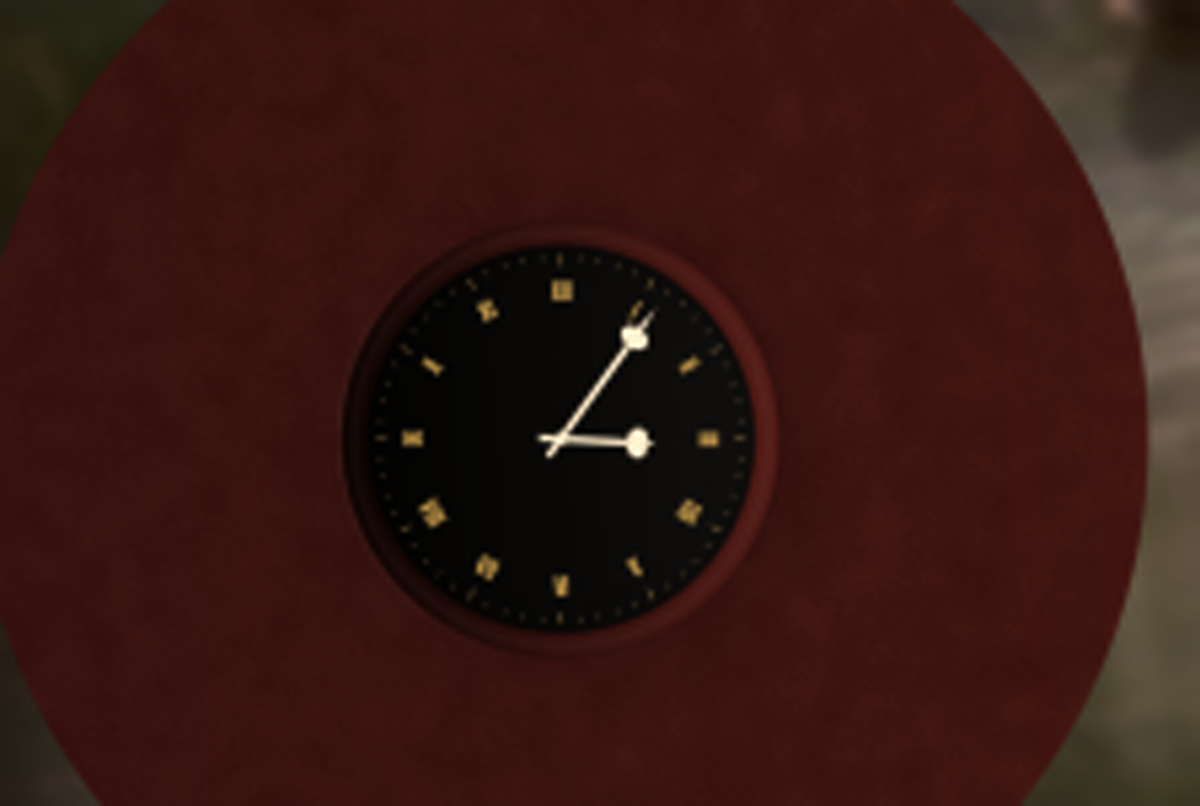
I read 3,06
